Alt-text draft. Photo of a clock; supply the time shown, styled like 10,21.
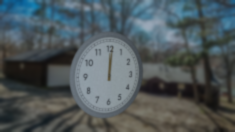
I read 12,01
